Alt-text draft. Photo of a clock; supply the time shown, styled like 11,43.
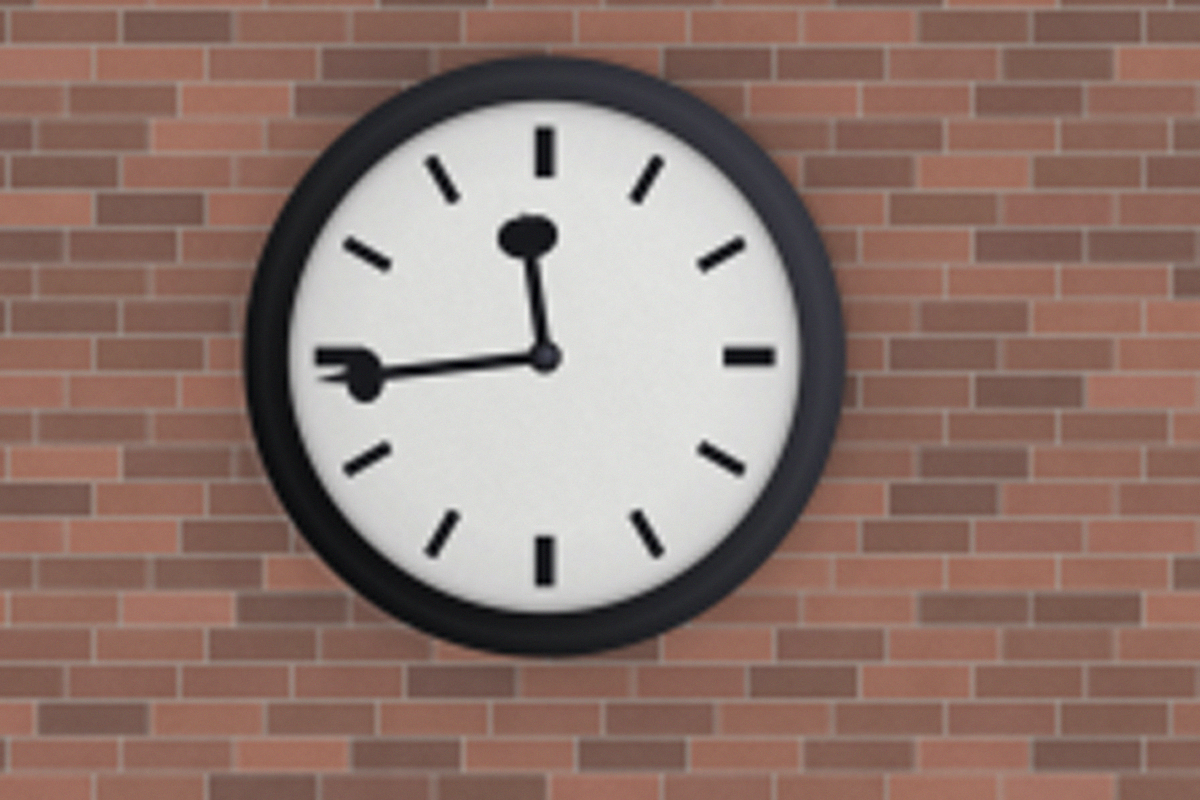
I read 11,44
